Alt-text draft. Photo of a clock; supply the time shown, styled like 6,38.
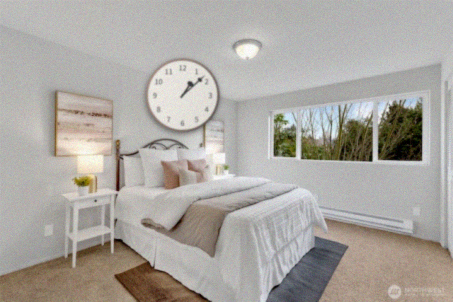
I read 1,08
